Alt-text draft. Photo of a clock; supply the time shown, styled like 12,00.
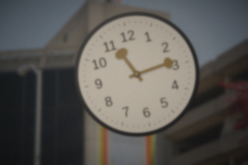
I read 11,14
